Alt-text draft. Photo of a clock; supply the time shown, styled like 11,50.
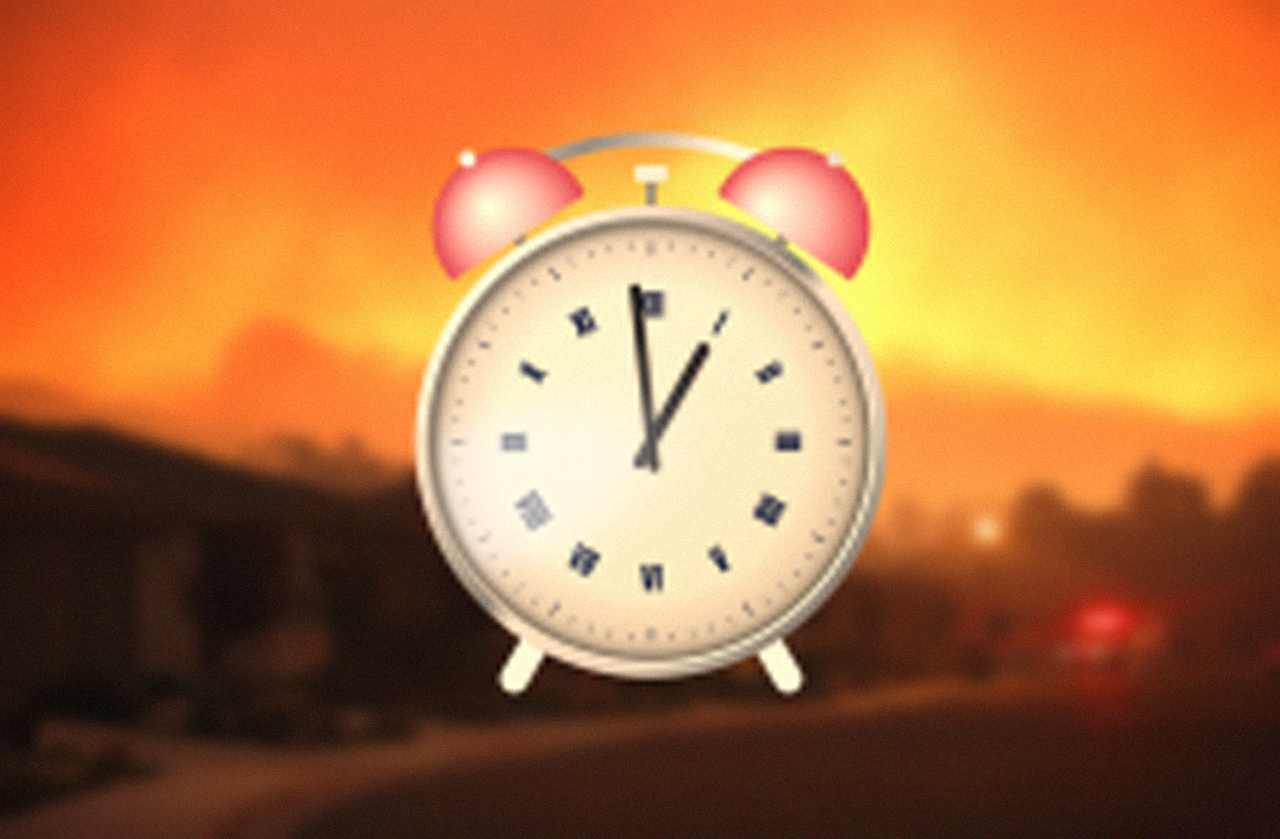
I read 12,59
